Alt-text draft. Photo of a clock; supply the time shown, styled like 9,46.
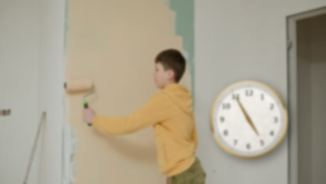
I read 4,55
